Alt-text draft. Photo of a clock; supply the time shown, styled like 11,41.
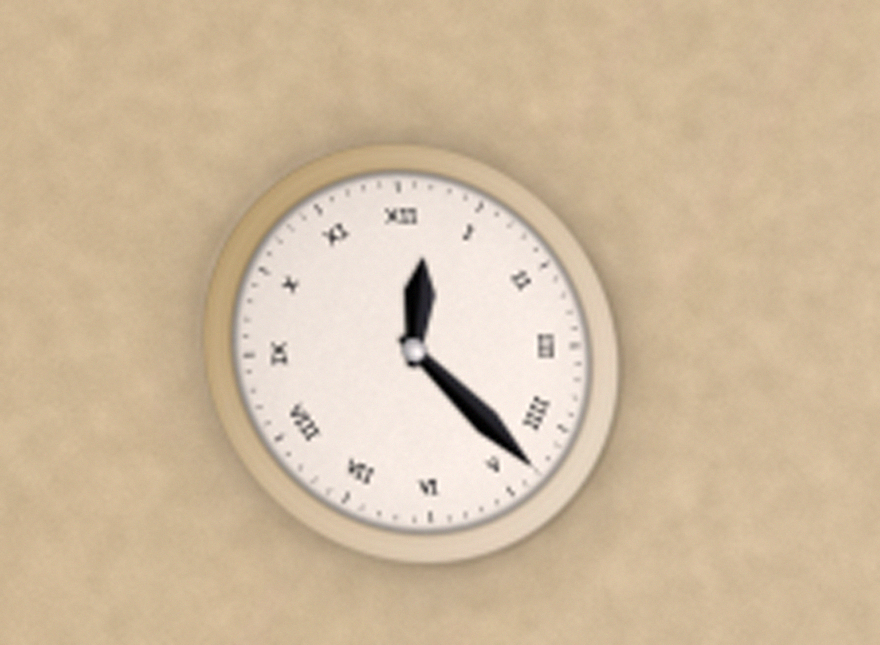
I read 12,23
